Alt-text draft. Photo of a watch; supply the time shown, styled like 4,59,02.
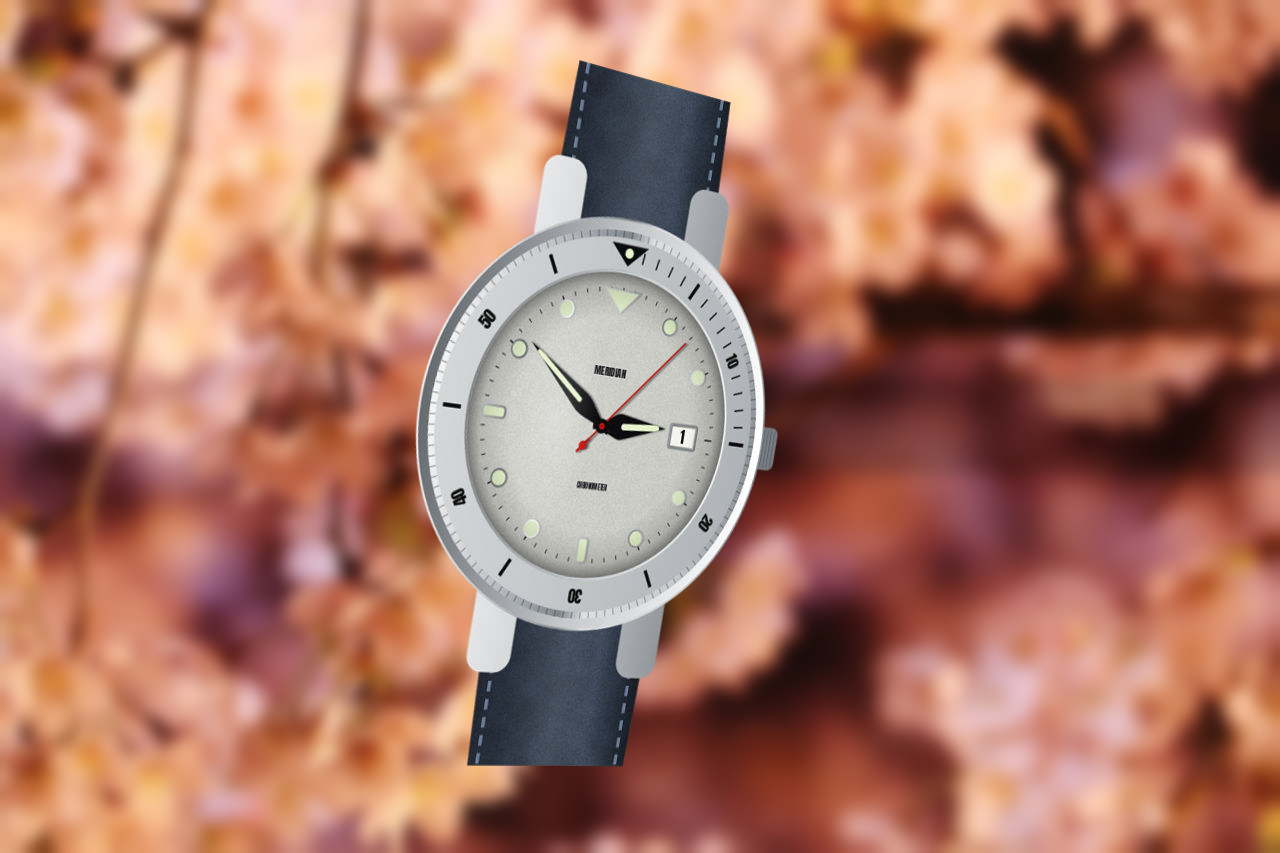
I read 2,51,07
